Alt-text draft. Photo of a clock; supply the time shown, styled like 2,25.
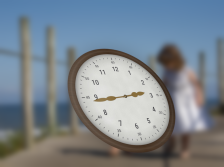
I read 2,44
